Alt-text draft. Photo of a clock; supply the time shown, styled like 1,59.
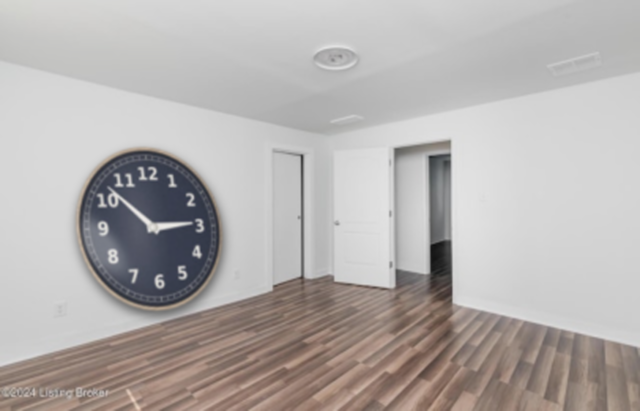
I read 2,52
